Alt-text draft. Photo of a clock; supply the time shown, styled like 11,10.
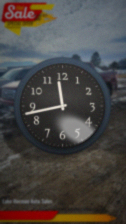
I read 11,43
